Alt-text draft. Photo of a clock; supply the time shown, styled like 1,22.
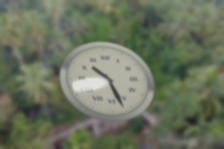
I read 10,27
